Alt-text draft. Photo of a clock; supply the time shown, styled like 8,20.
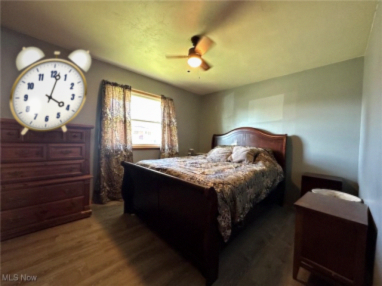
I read 4,02
